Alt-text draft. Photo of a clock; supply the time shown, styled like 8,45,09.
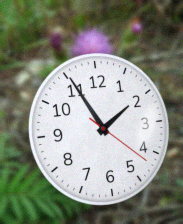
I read 1,55,22
